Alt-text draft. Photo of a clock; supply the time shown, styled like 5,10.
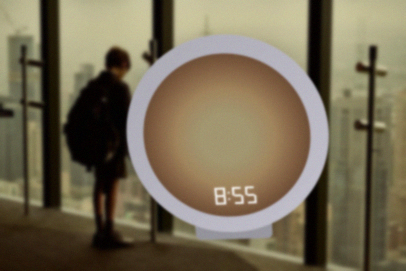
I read 8,55
